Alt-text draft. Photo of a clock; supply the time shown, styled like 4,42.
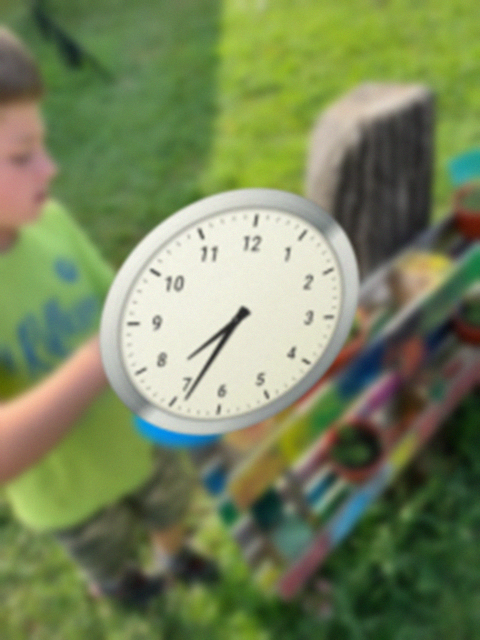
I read 7,34
